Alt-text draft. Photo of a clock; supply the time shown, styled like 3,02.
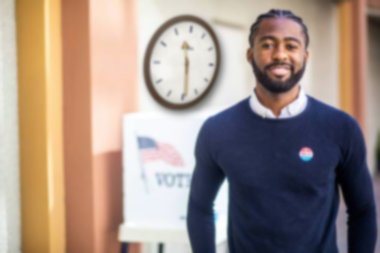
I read 11,29
